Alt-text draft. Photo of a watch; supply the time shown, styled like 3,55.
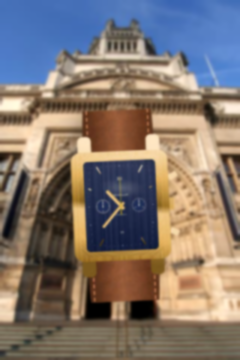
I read 10,37
